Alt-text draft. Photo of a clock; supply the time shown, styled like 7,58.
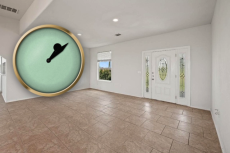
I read 1,08
